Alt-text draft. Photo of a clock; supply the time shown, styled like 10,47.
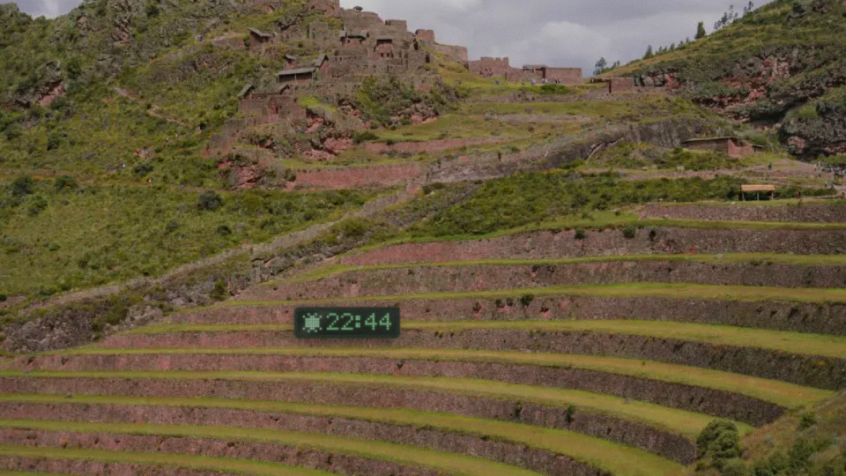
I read 22,44
